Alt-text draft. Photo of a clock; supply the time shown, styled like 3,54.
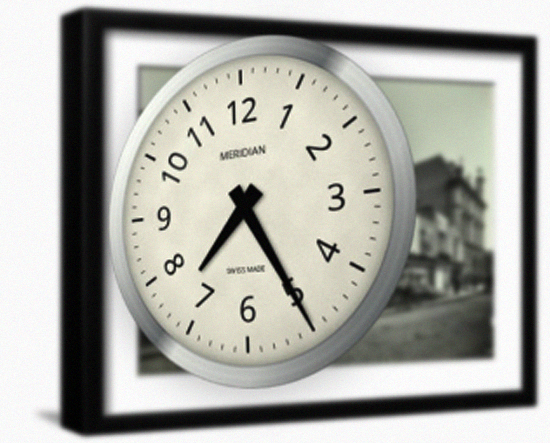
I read 7,25
